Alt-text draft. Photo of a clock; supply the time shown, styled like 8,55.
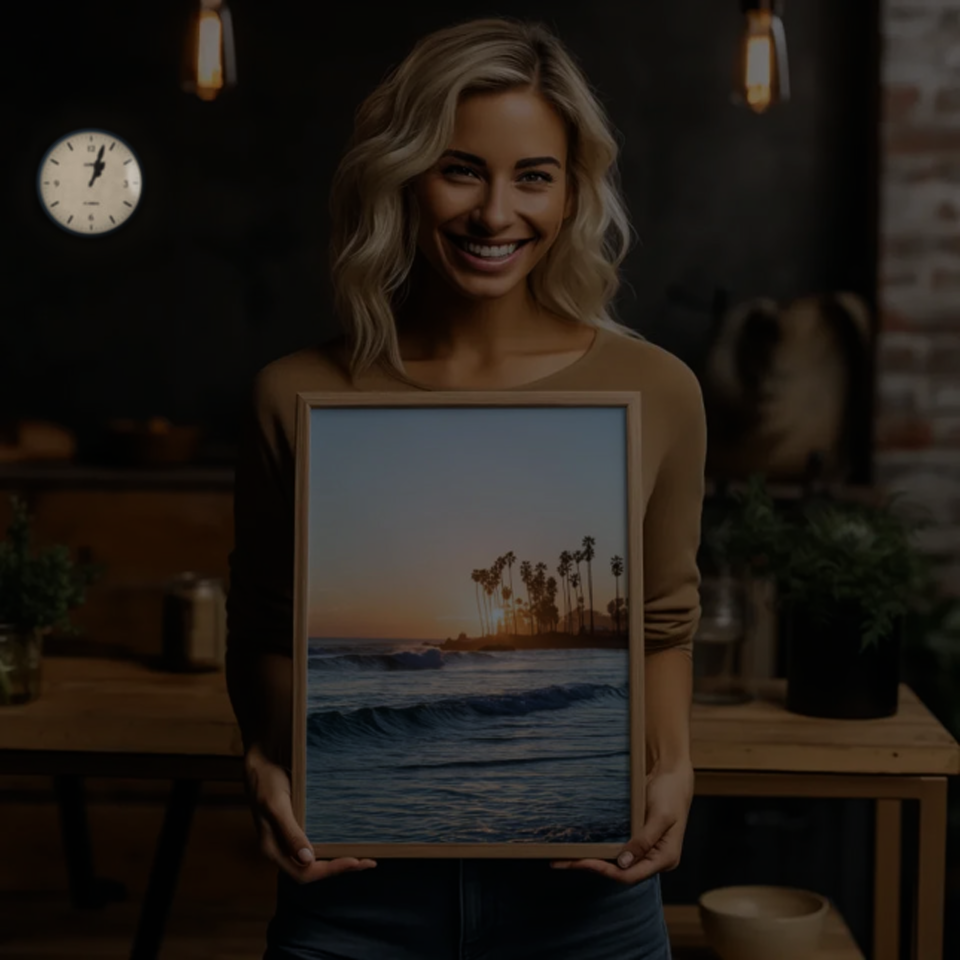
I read 1,03
